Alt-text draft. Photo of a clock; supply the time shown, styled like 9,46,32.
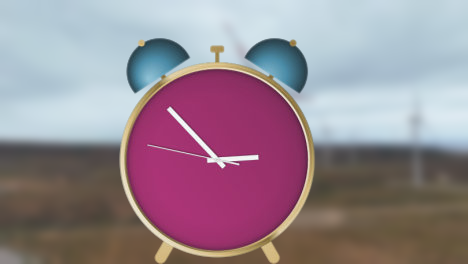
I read 2,52,47
